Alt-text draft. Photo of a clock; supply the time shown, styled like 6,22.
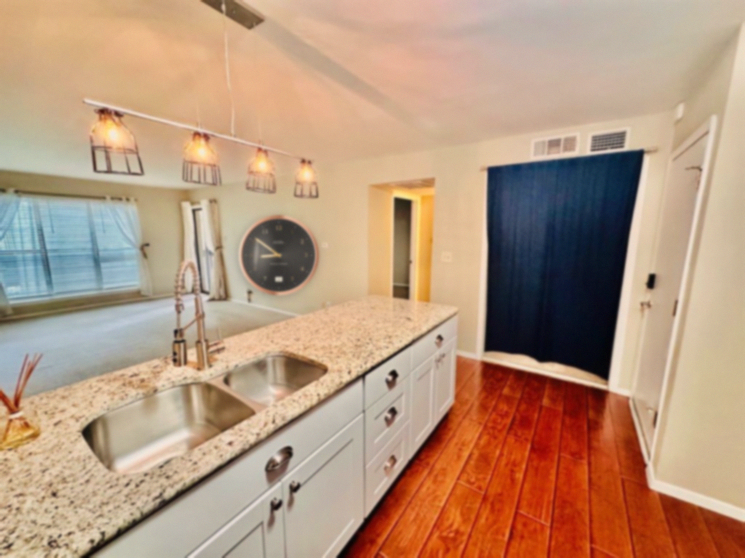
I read 8,51
